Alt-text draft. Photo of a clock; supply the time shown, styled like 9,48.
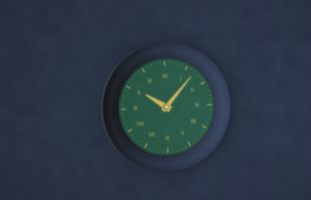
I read 10,07
